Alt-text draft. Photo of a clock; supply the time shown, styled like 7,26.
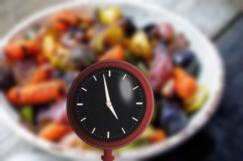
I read 4,58
